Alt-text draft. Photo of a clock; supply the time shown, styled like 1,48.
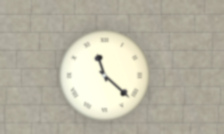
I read 11,22
